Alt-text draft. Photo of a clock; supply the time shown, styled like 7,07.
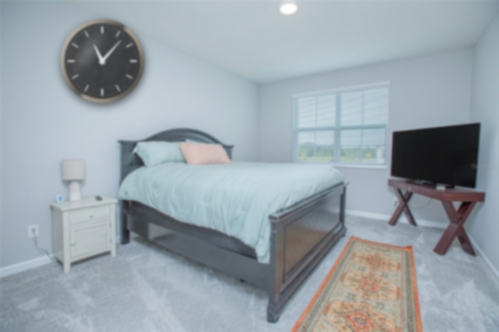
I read 11,07
